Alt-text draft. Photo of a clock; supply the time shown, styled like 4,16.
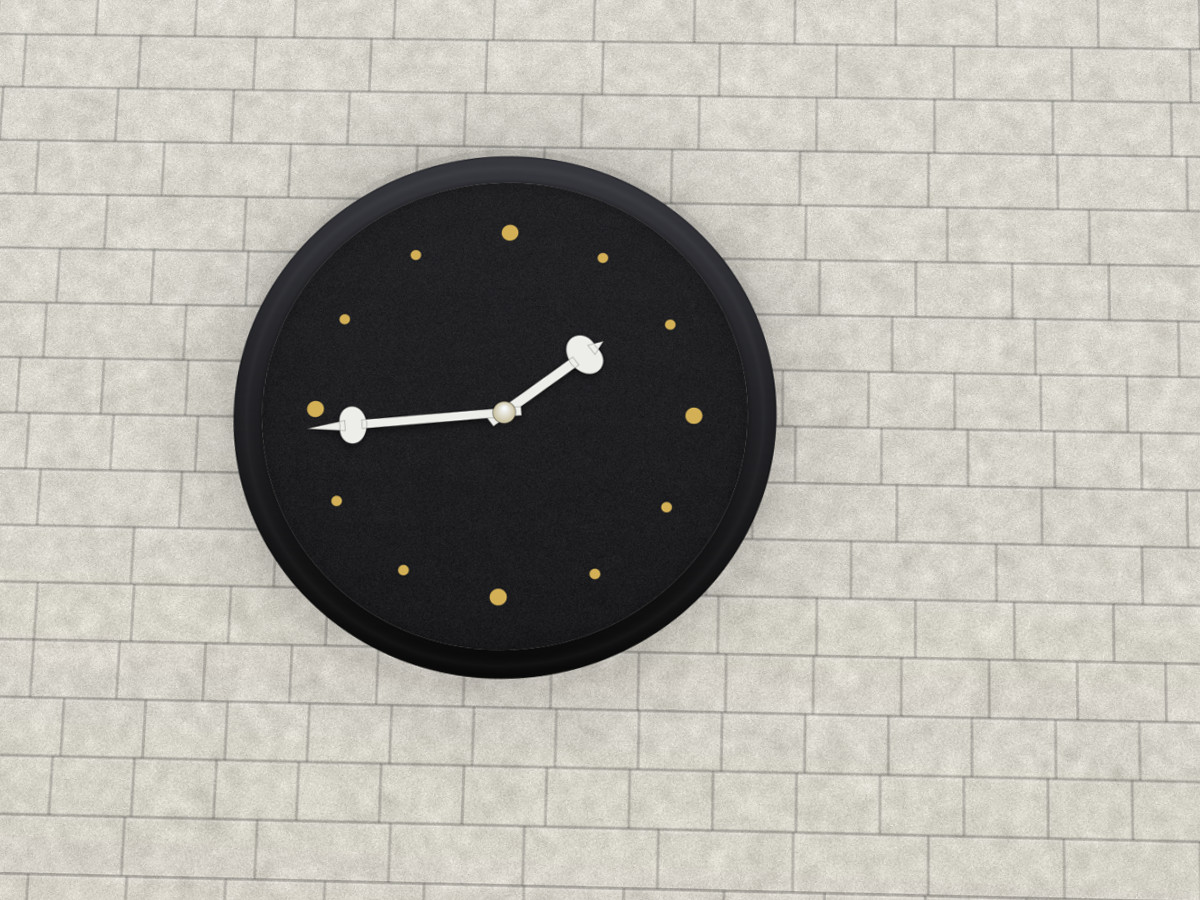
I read 1,44
